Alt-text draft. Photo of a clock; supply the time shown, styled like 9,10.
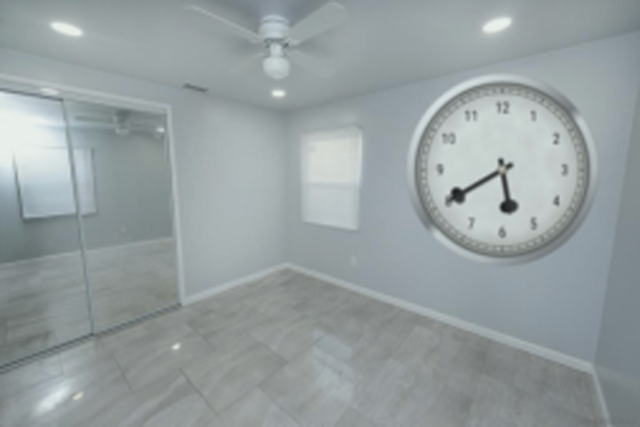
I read 5,40
